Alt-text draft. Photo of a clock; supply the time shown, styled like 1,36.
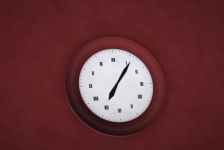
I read 7,06
